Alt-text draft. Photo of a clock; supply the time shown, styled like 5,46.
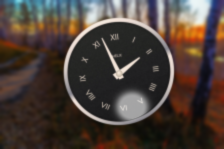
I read 1,57
